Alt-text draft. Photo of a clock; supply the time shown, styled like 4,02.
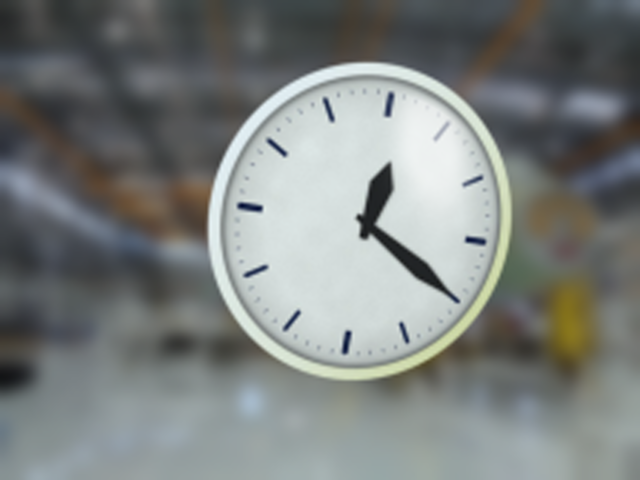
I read 12,20
